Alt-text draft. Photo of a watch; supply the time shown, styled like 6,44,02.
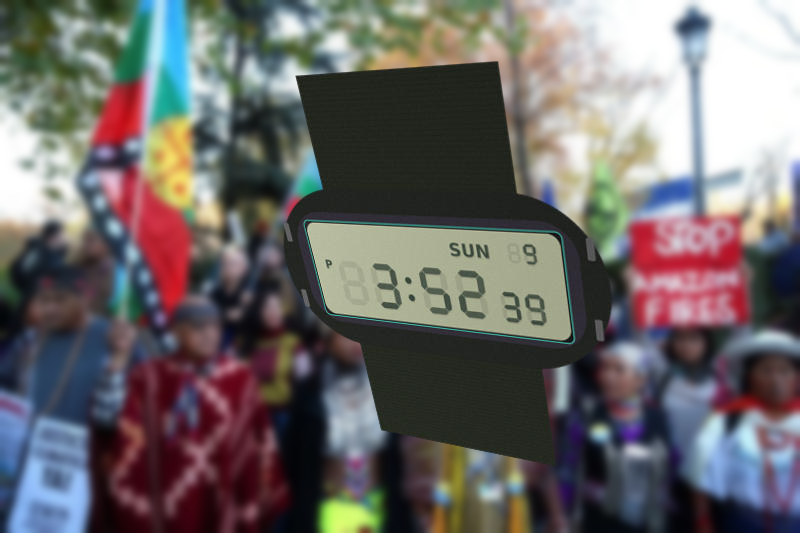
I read 3,52,39
